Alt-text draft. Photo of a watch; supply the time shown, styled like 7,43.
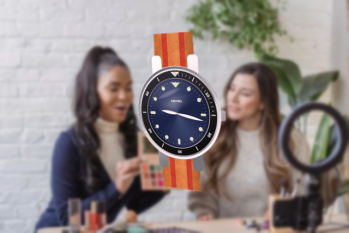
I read 9,17
